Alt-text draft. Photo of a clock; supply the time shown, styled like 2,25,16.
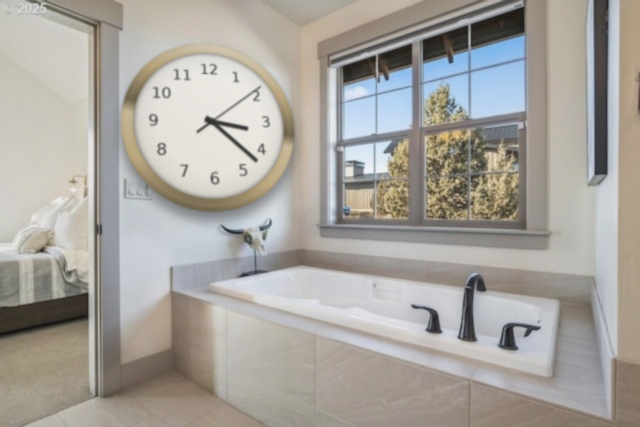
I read 3,22,09
